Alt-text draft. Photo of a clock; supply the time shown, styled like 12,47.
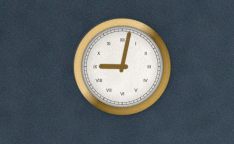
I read 9,02
